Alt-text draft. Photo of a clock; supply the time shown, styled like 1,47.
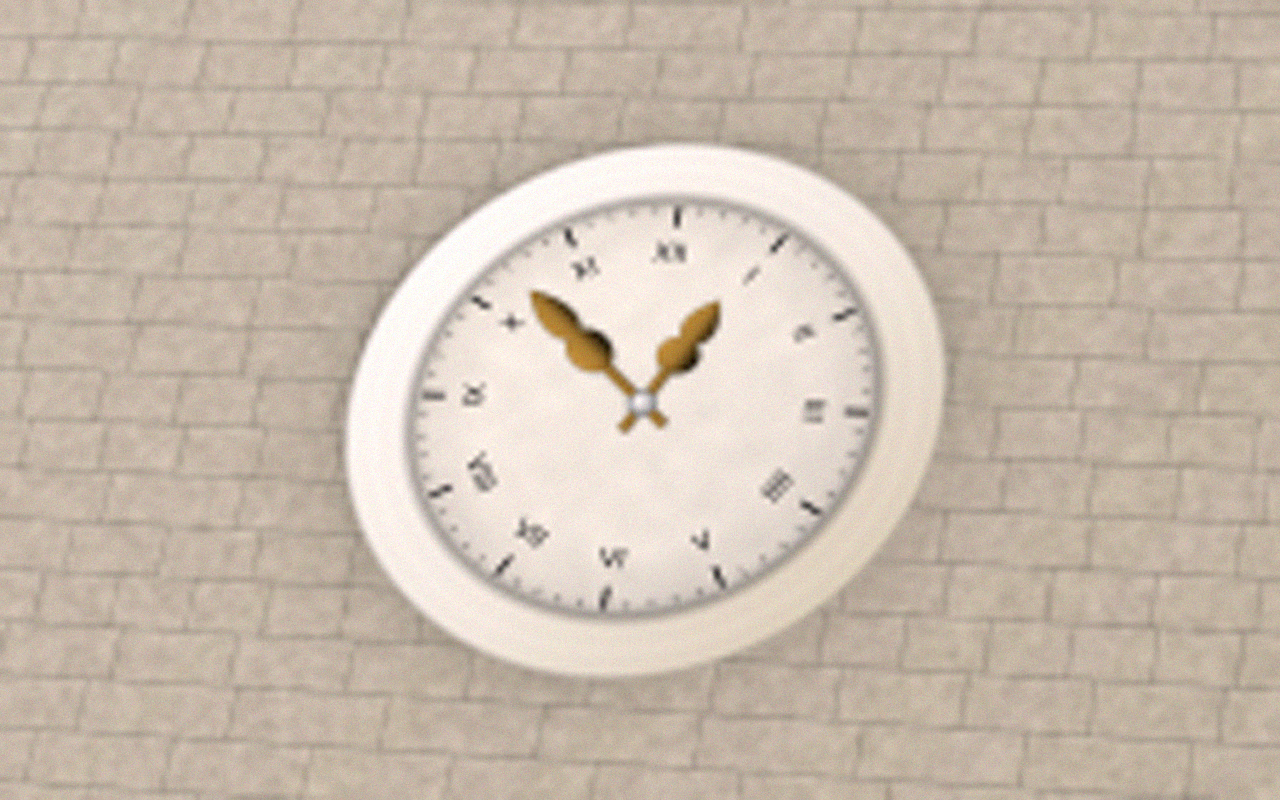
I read 12,52
